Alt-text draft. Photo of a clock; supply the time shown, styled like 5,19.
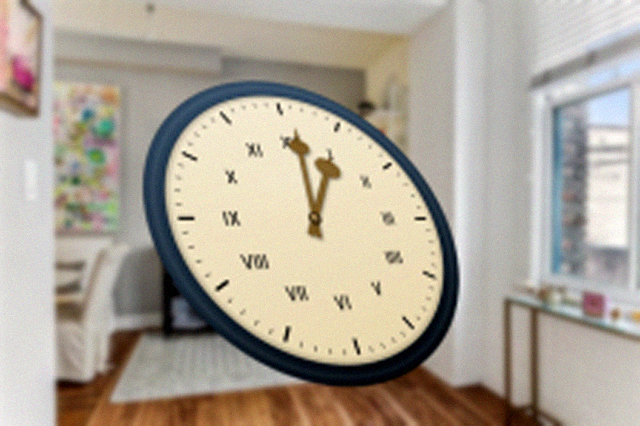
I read 1,01
